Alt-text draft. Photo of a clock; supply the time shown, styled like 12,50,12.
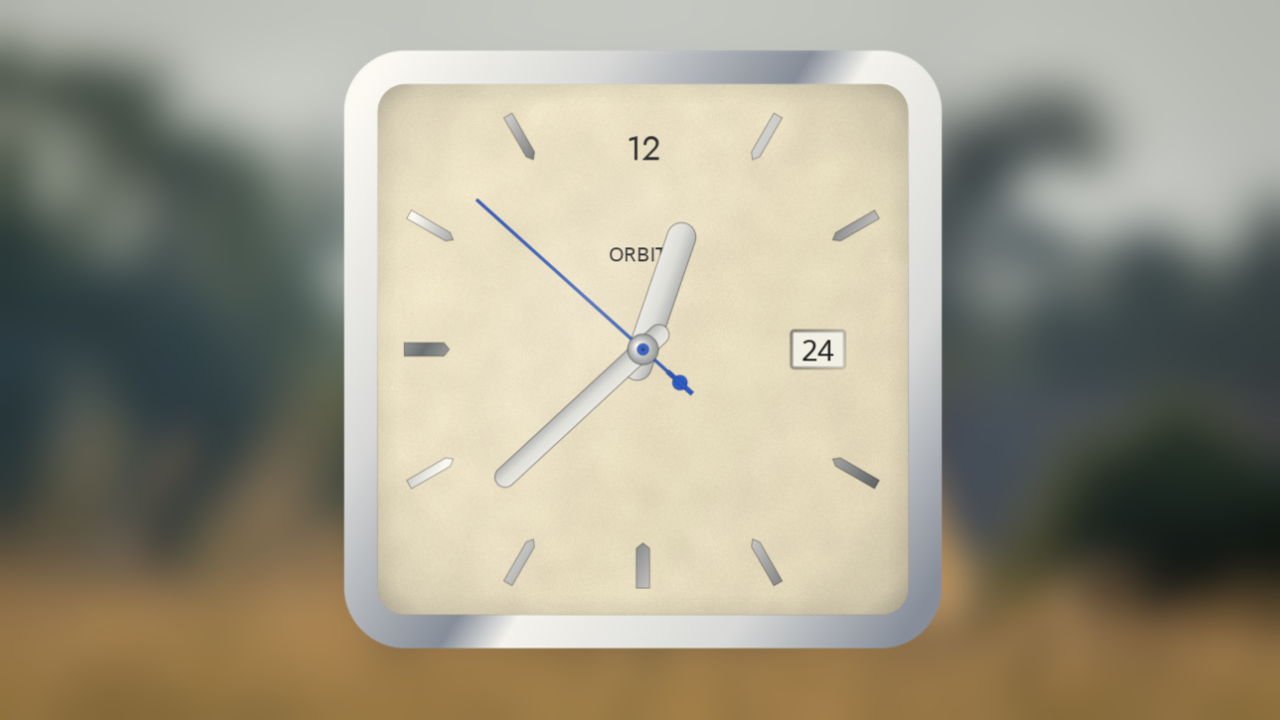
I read 12,37,52
